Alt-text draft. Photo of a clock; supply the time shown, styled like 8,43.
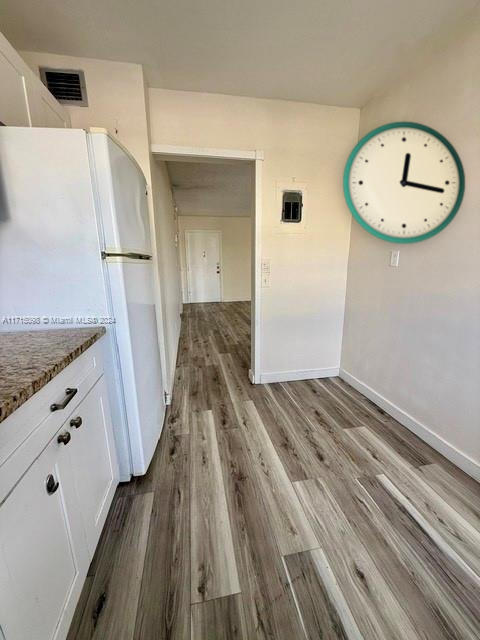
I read 12,17
